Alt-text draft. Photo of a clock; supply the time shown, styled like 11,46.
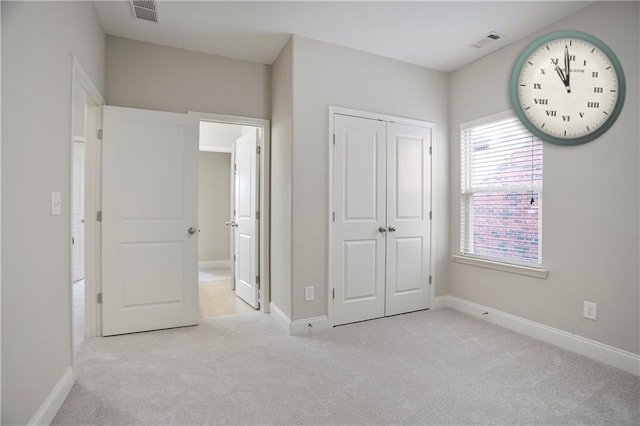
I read 10,59
